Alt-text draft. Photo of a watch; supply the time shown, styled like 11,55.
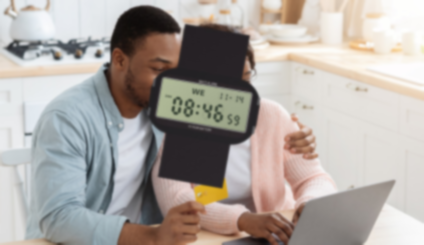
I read 8,46
